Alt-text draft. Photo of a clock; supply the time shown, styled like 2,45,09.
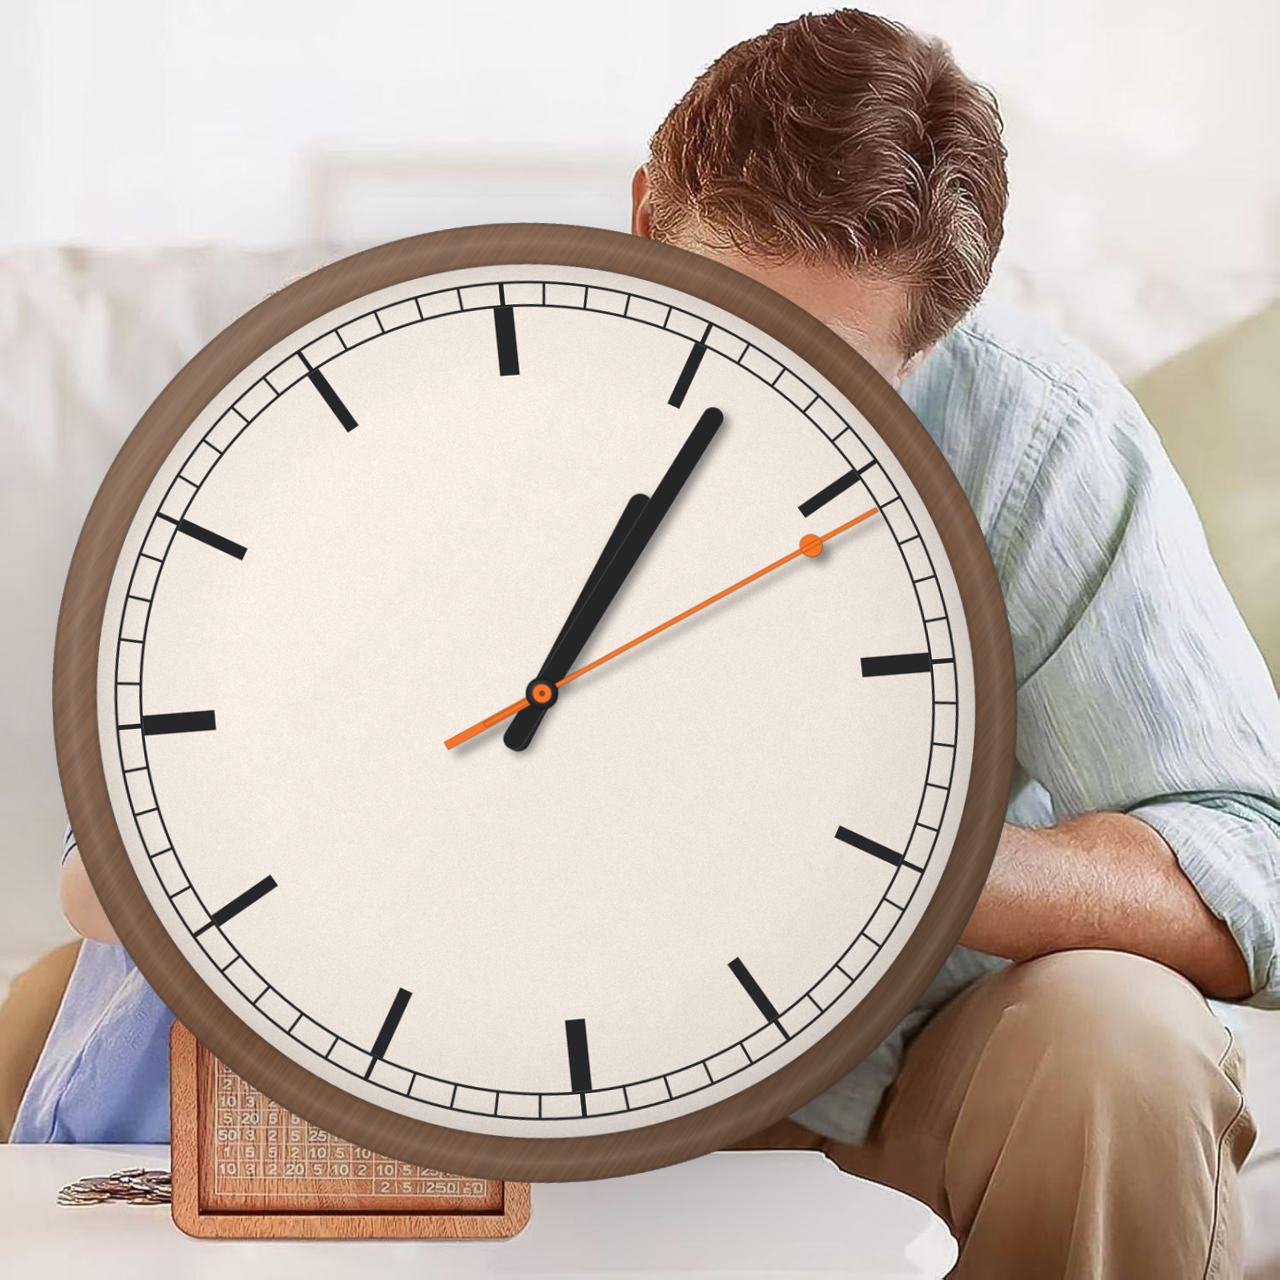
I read 1,06,11
